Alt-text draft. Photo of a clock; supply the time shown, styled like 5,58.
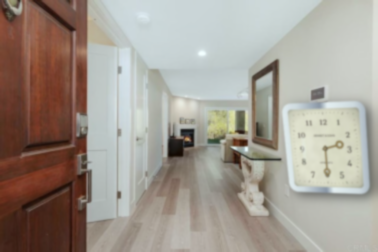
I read 2,30
